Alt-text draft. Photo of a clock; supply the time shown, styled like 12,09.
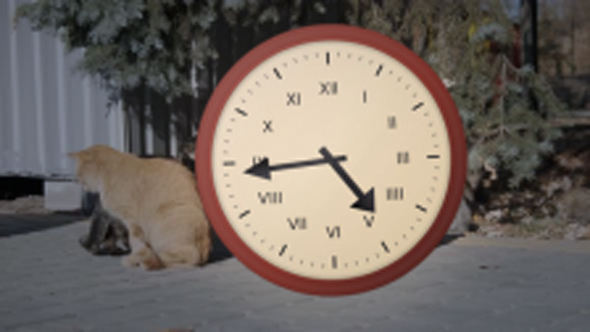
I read 4,44
